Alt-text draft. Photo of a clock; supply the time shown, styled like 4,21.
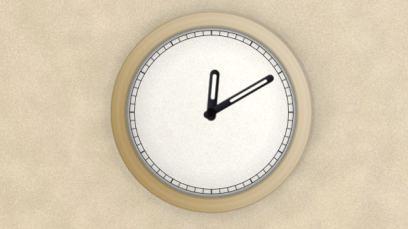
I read 12,10
